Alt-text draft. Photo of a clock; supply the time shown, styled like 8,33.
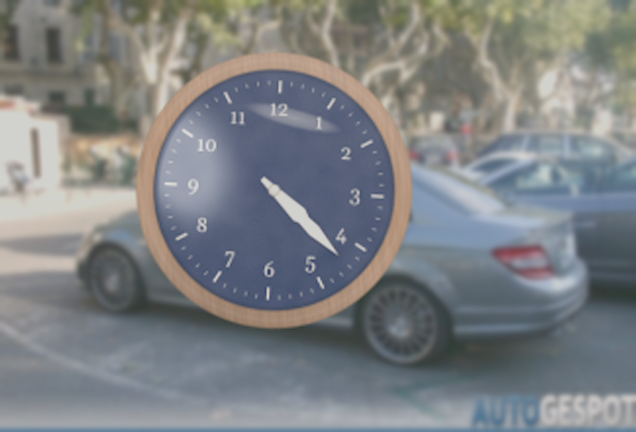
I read 4,22
